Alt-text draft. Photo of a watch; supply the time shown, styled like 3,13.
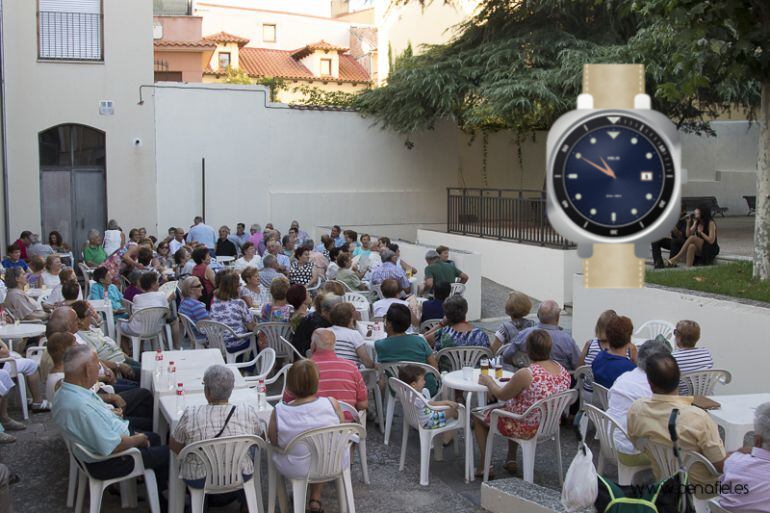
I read 10,50
